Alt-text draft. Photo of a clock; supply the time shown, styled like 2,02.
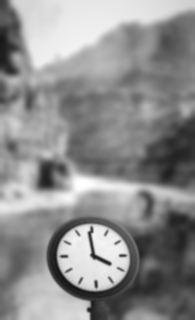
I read 3,59
